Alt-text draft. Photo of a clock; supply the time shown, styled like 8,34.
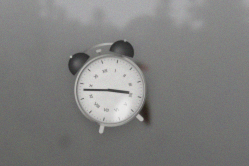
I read 3,48
